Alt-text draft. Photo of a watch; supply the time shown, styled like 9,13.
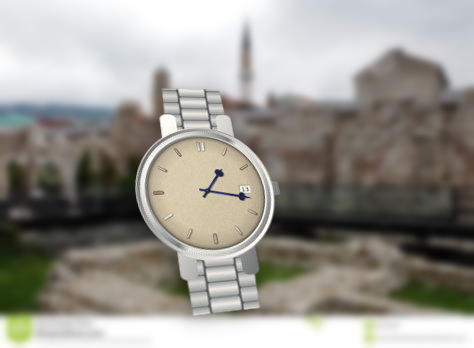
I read 1,17
